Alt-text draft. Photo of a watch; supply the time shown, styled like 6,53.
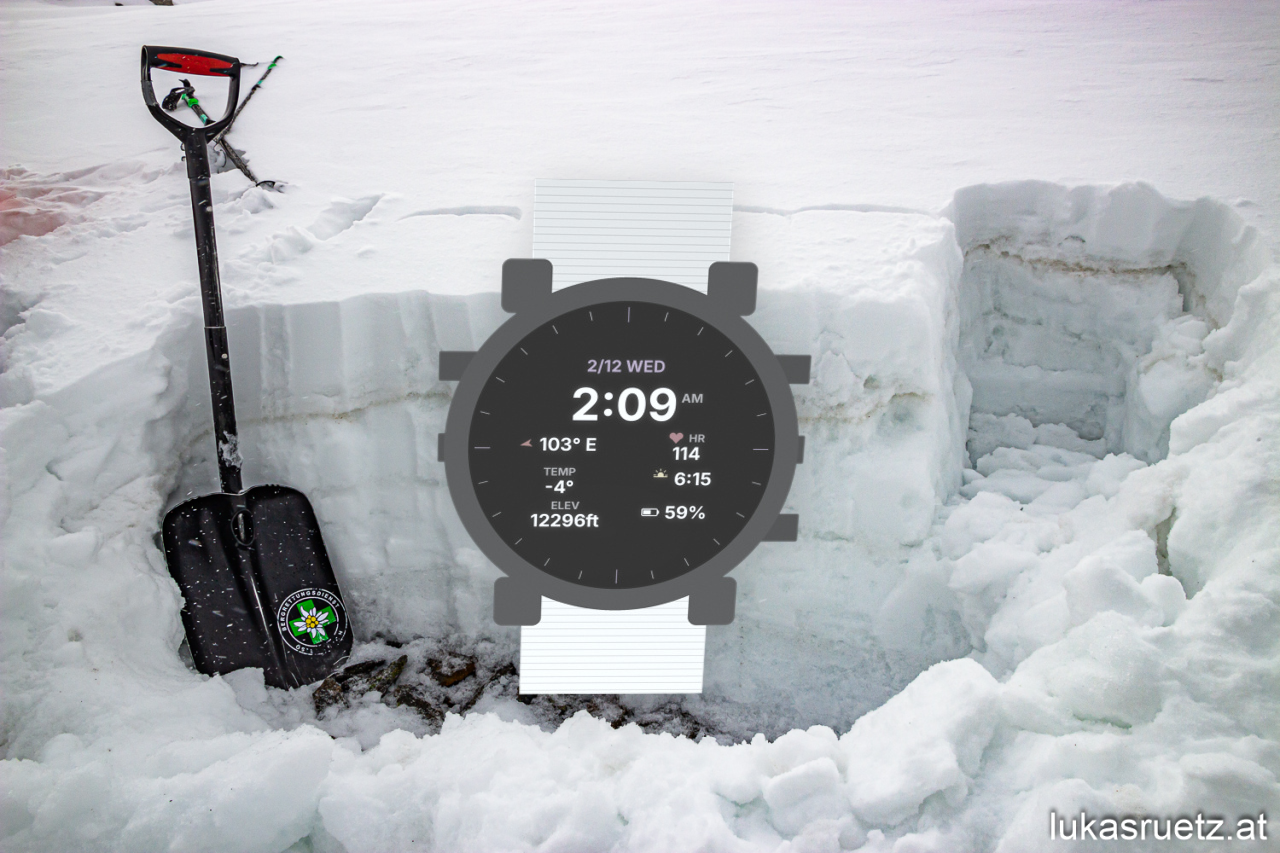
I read 2,09
